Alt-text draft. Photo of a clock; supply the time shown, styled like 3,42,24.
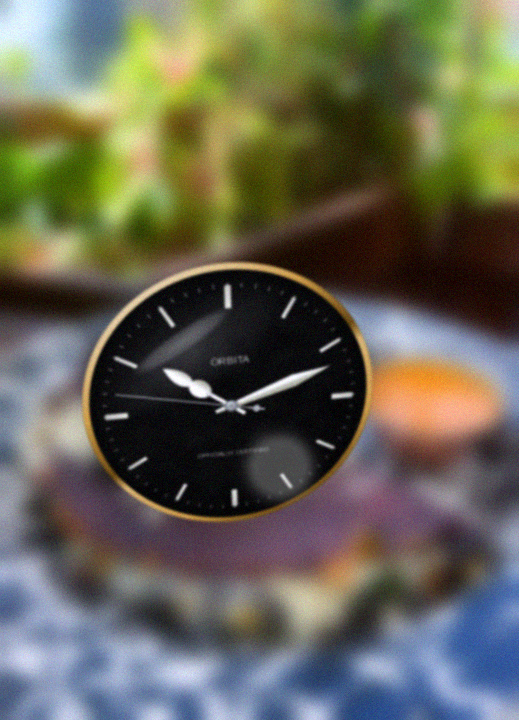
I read 10,11,47
